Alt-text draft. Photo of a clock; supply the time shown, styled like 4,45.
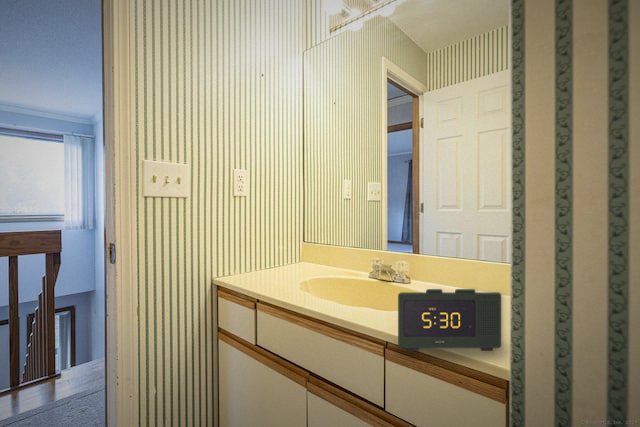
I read 5,30
